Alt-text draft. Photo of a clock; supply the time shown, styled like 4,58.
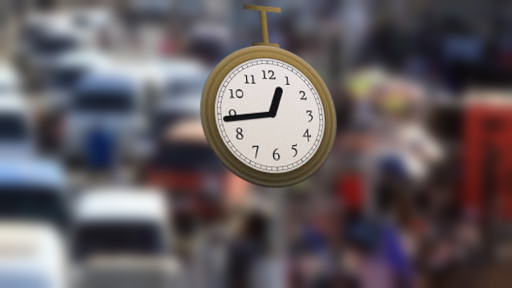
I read 12,44
